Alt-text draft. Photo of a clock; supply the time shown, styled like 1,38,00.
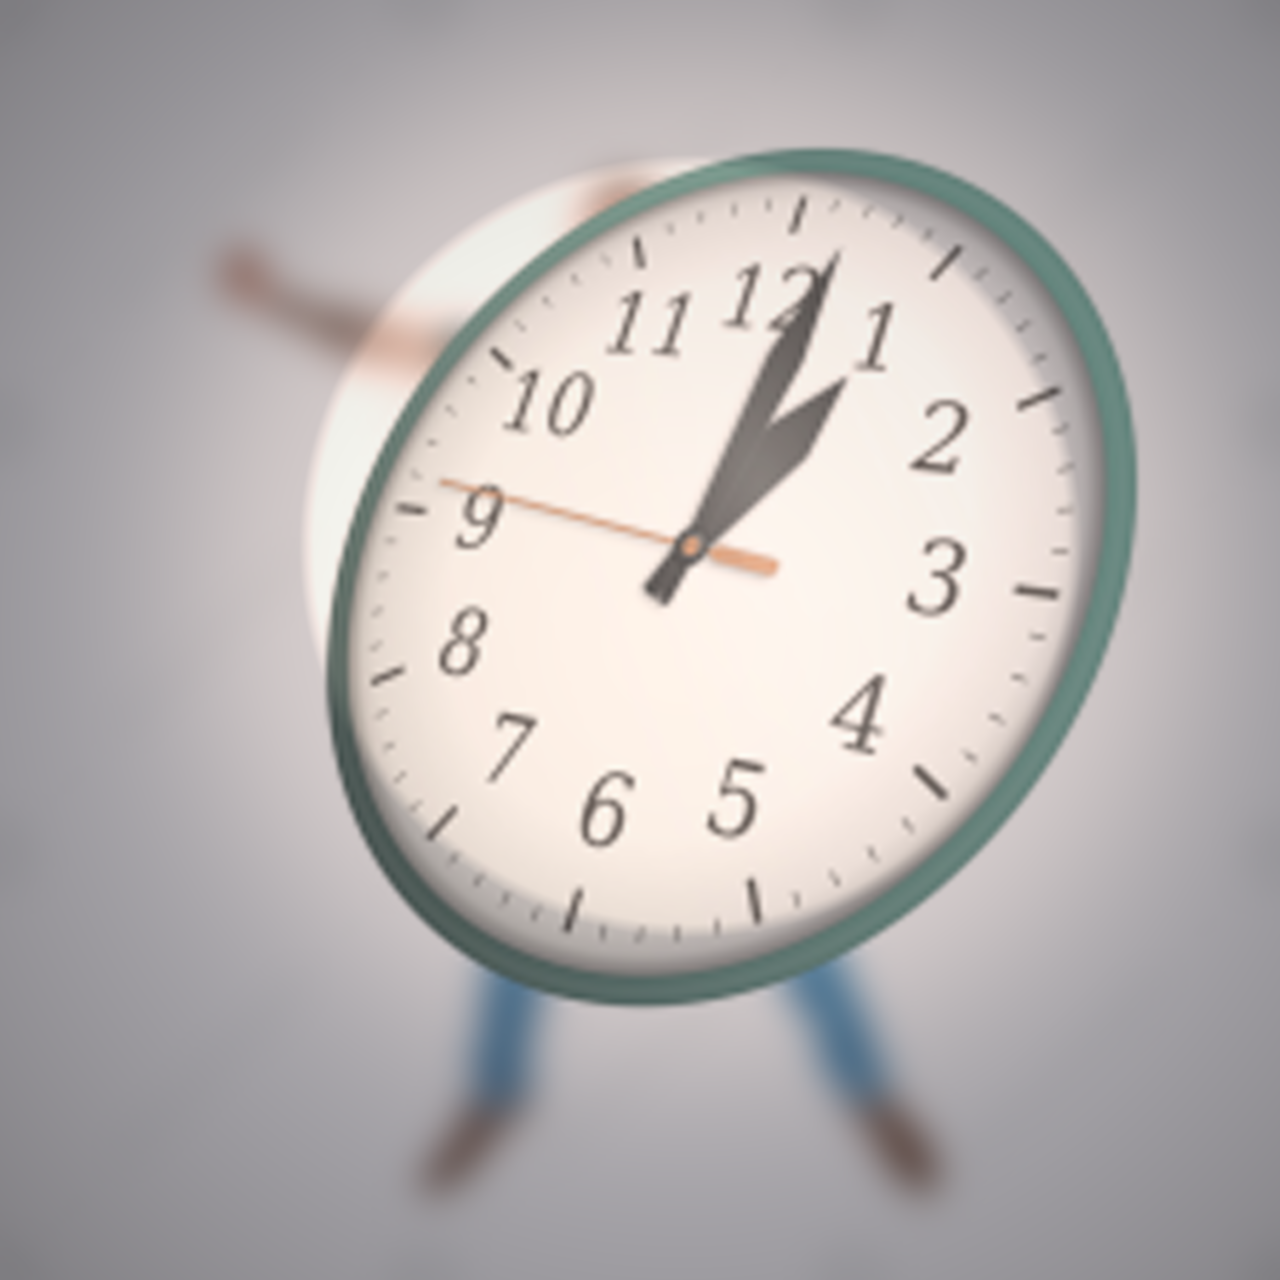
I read 1,01,46
